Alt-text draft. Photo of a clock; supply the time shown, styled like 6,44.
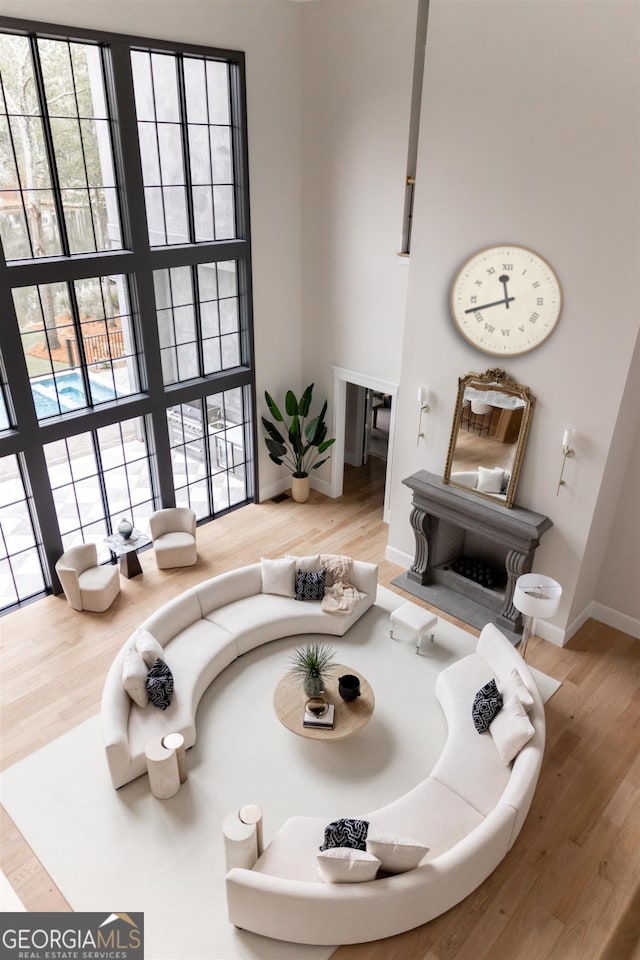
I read 11,42
